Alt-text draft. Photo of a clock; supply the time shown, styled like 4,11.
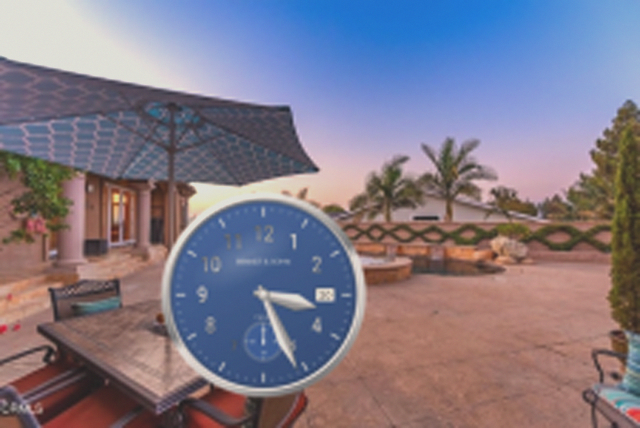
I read 3,26
